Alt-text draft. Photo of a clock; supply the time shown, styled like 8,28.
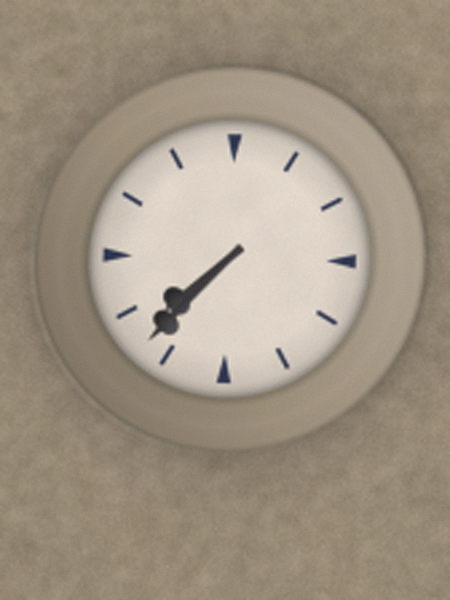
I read 7,37
